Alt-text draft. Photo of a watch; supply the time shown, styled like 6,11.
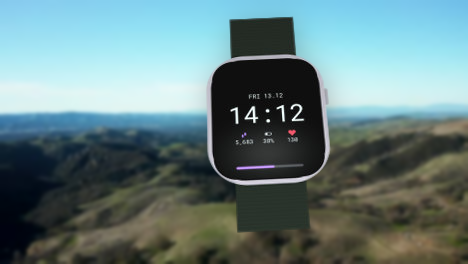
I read 14,12
